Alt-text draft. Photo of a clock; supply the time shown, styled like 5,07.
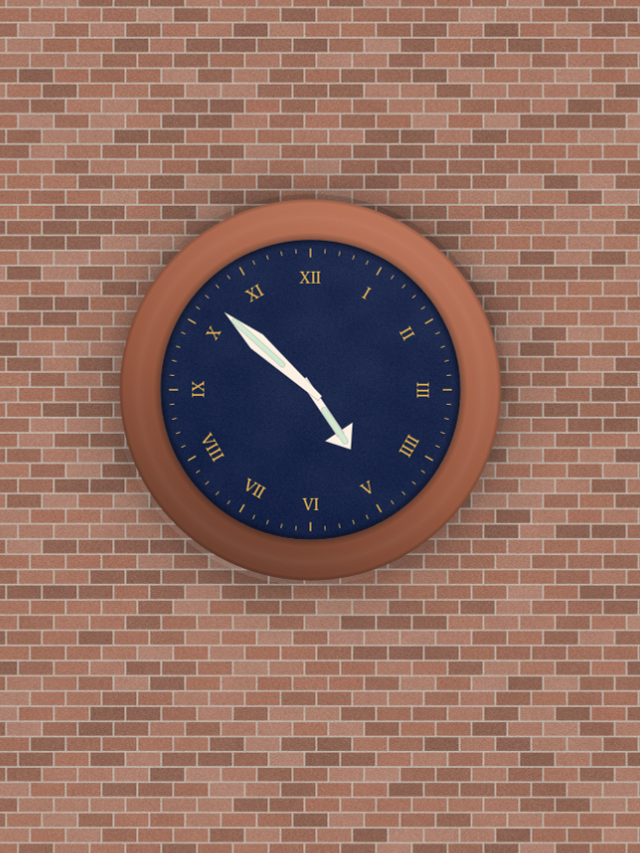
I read 4,52
